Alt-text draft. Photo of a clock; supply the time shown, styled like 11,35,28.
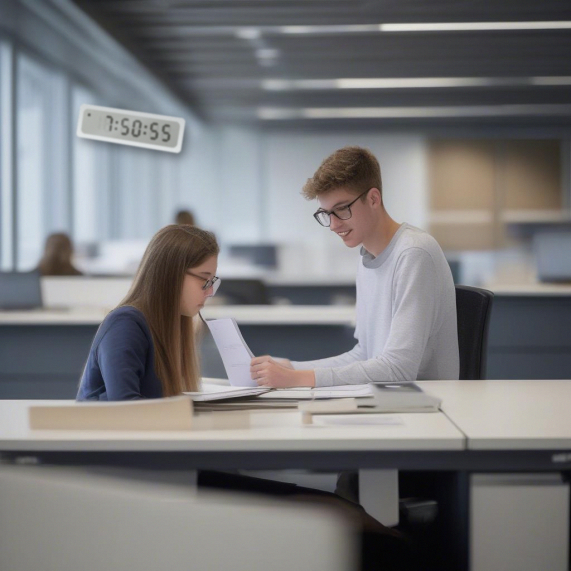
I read 7,50,55
